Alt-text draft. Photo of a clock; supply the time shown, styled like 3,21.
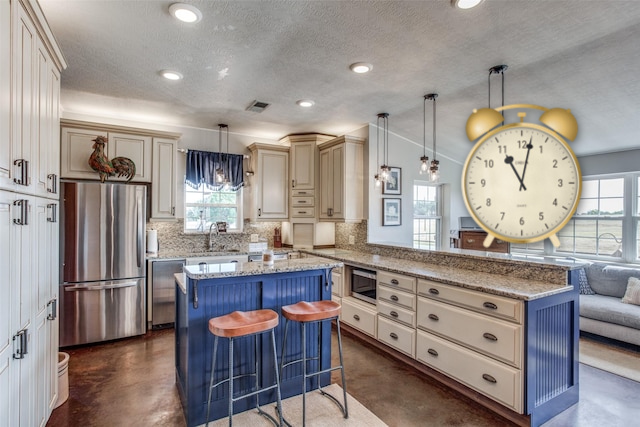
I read 11,02
